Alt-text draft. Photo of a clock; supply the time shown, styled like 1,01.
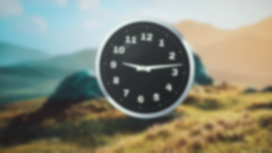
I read 9,13
